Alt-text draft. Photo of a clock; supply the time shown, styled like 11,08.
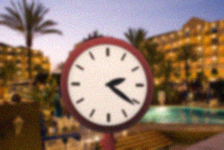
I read 2,21
